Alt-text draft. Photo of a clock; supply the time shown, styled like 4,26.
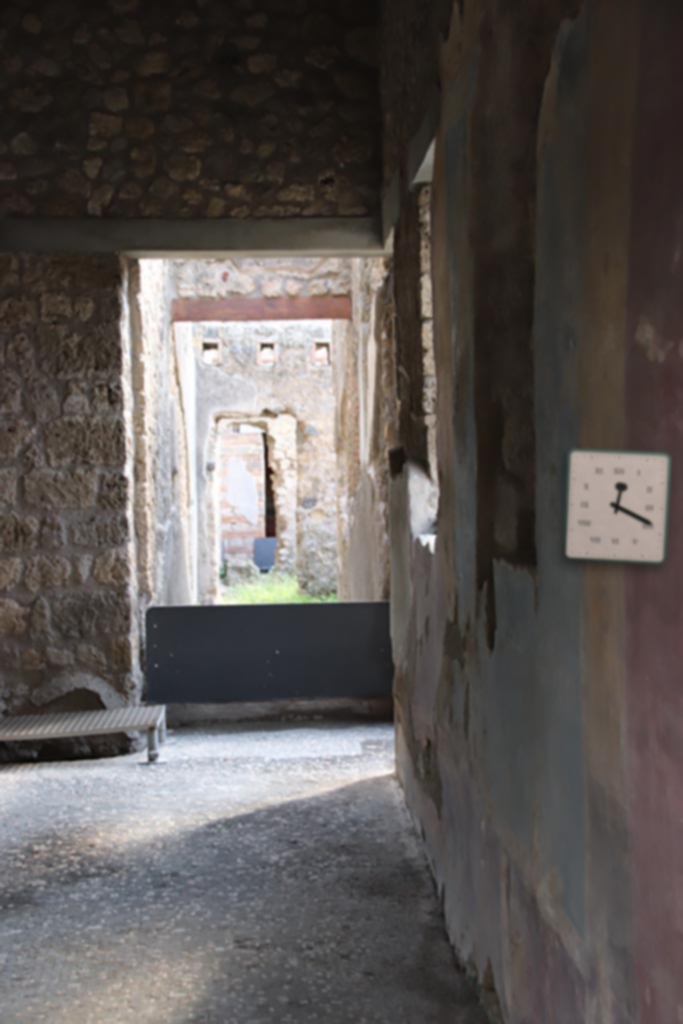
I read 12,19
